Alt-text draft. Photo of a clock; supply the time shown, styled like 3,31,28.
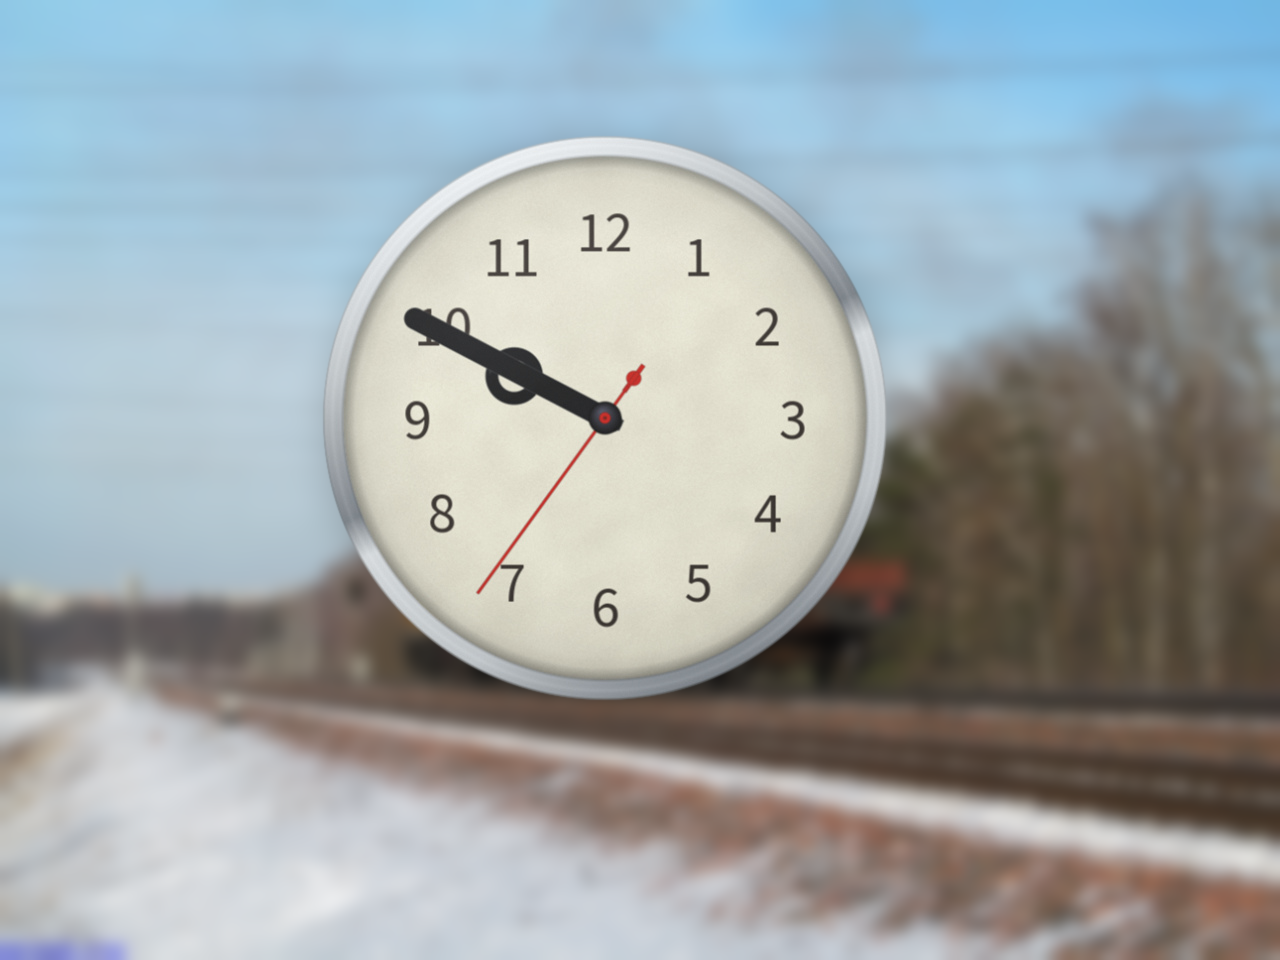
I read 9,49,36
